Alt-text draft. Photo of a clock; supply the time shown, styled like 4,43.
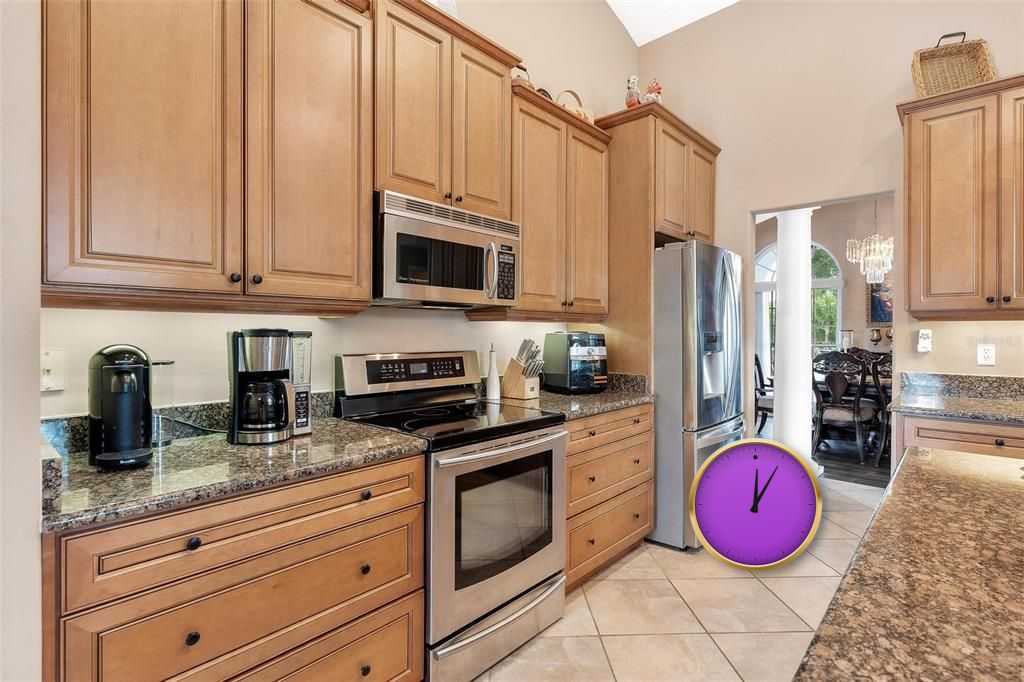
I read 12,05
